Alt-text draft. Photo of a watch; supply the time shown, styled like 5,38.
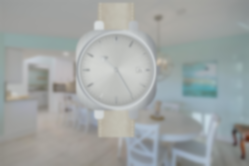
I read 10,25
